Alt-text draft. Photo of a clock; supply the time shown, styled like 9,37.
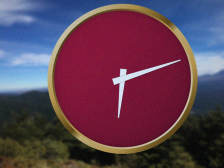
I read 6,12
